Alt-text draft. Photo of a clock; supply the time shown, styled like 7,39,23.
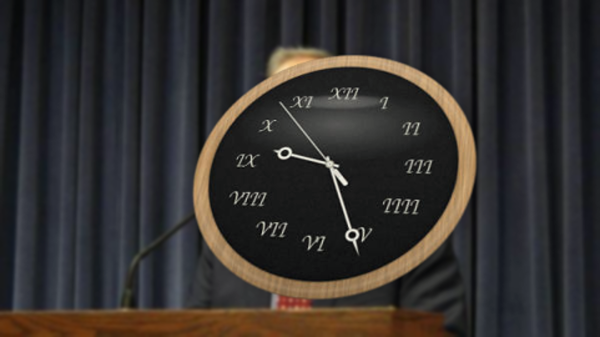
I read 9,25,53
